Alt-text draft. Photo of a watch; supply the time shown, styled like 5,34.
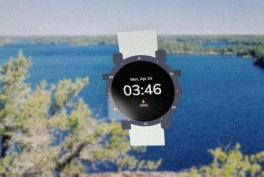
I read 3,46
